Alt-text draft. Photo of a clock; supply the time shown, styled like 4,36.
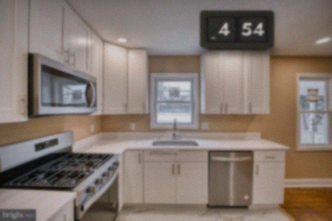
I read 4,54
